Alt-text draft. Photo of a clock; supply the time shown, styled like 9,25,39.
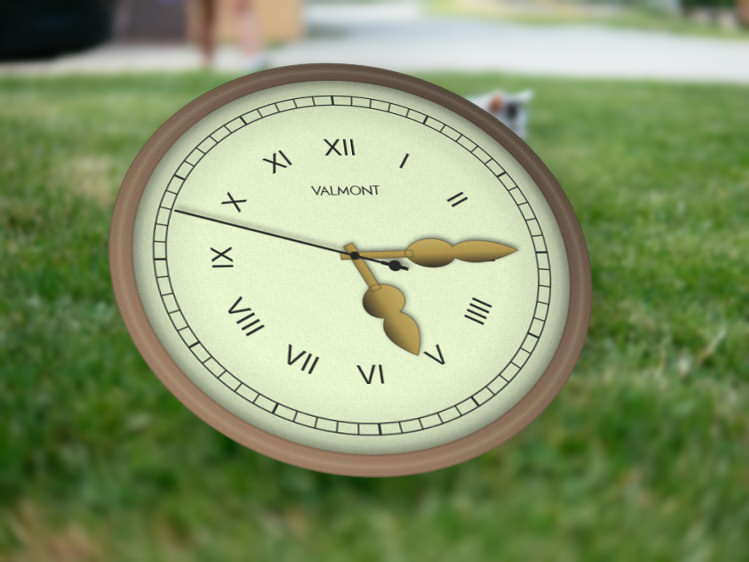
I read 5,14,48
